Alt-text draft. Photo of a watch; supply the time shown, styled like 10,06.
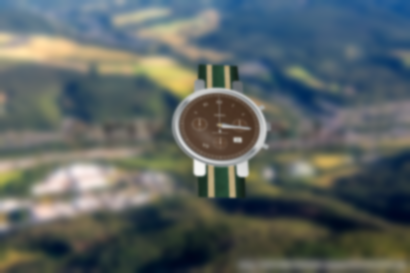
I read 3,16
